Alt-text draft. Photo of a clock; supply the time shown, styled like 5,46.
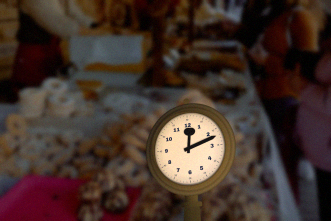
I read 12,12
